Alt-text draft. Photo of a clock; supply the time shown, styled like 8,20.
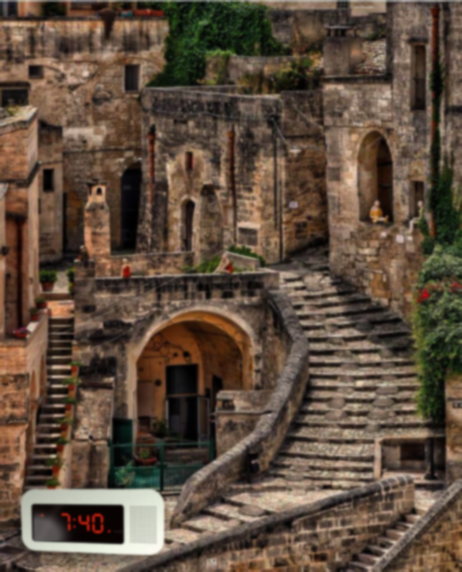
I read 7,40
